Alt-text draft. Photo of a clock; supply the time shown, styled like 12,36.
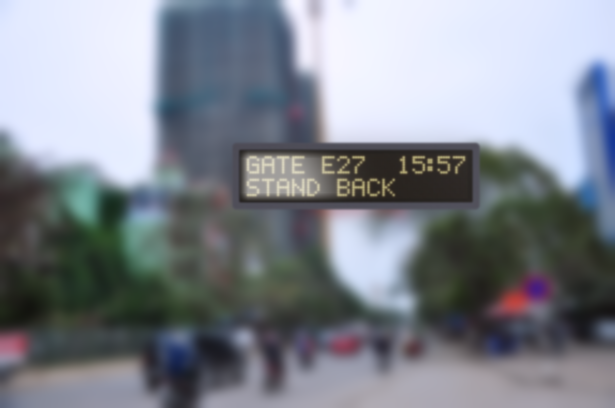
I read 15,57
